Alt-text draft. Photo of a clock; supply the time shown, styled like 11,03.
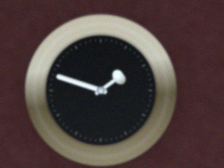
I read 1,48
